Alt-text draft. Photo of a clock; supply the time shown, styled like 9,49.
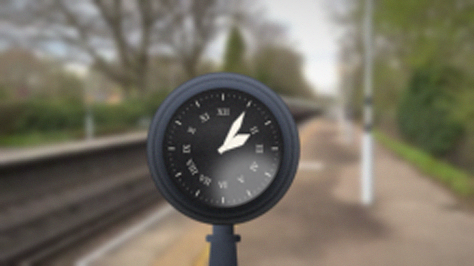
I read 2,05
